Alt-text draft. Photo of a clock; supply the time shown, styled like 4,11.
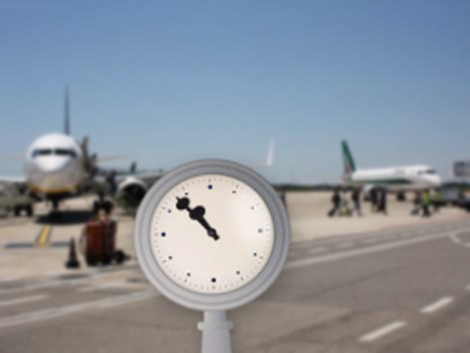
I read 10,53
